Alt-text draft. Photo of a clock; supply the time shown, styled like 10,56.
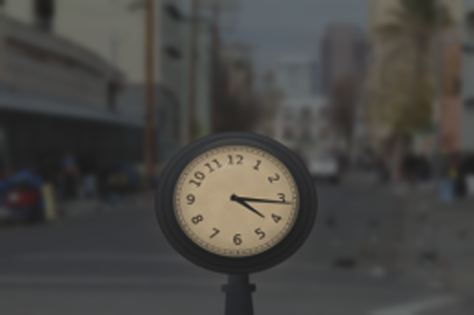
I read 4,16
